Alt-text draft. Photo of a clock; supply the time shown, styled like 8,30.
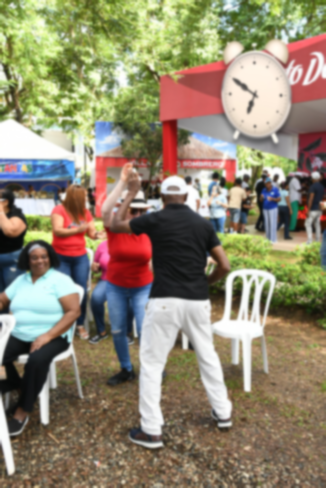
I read 6,50
